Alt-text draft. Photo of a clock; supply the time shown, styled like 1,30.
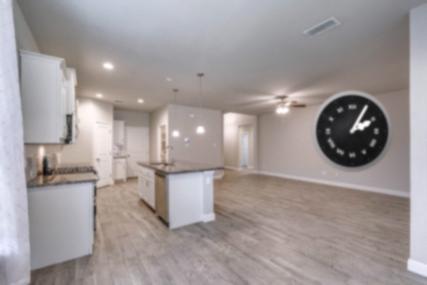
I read 2,05
